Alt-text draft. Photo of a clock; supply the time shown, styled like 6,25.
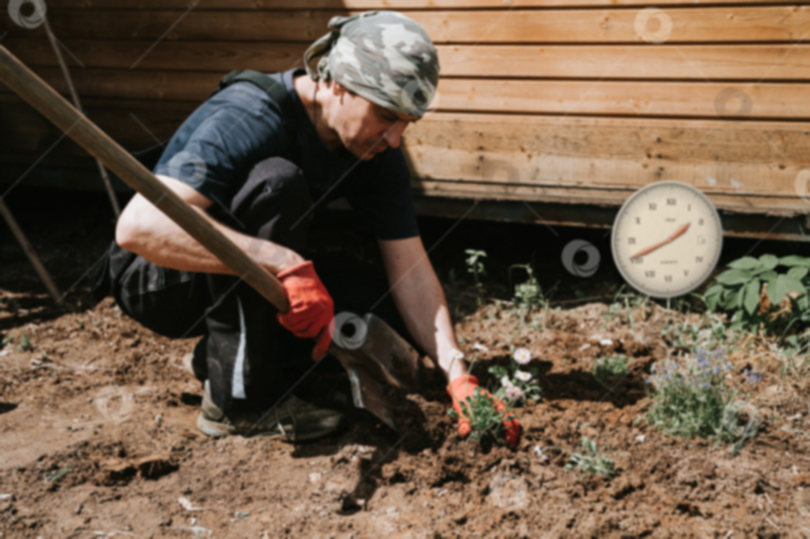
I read 1,41
